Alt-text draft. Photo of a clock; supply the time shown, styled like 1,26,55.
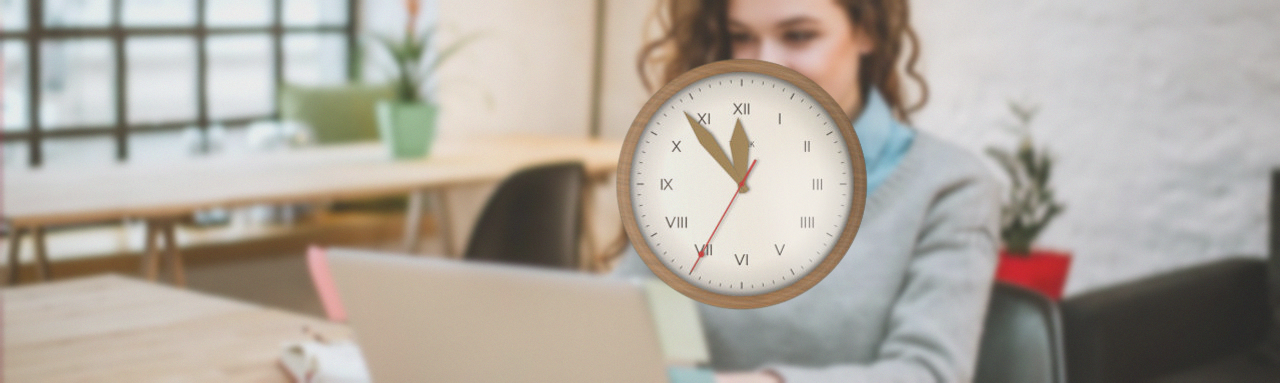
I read 11,53,35
